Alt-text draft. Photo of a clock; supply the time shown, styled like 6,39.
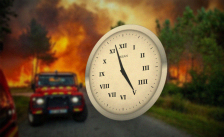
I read 4,57
